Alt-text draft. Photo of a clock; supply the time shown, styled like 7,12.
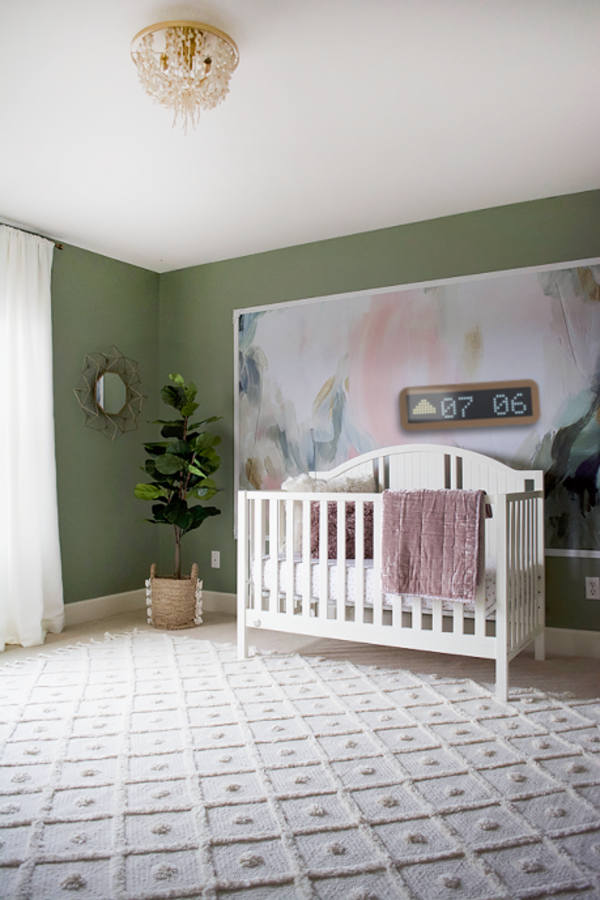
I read 7,06
